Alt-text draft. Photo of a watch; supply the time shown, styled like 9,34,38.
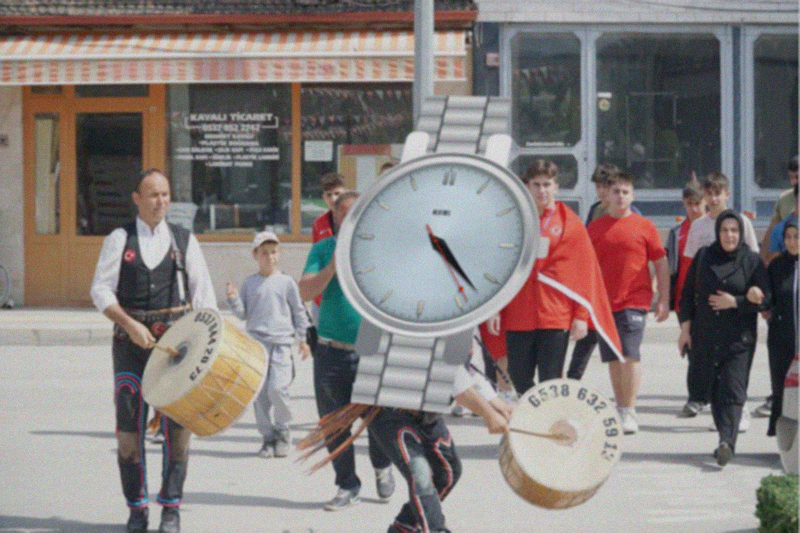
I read 4,22,24
